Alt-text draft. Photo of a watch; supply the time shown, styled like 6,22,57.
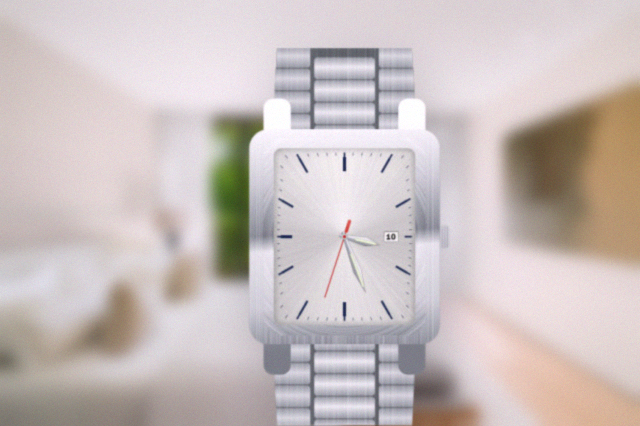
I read 3,26,33
